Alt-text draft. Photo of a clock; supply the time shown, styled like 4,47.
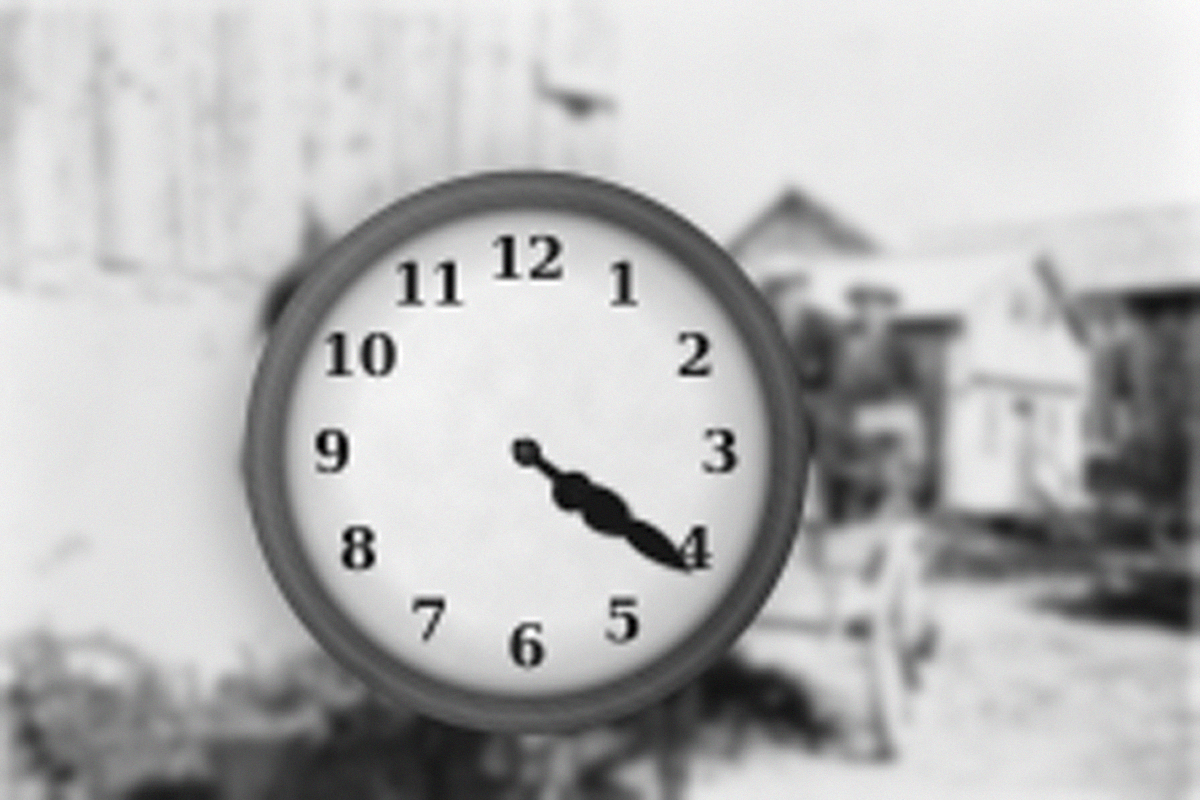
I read 4,21
